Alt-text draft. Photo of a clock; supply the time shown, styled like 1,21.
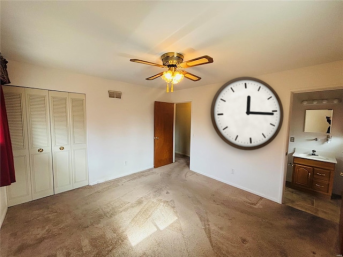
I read 12,16
